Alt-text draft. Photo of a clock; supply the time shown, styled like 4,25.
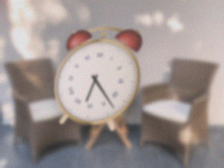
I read 6,23
